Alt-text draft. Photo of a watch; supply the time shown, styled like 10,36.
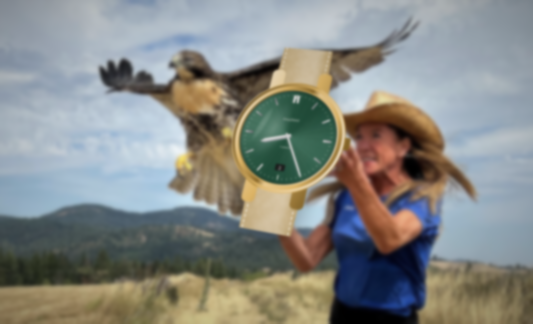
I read 8,25
